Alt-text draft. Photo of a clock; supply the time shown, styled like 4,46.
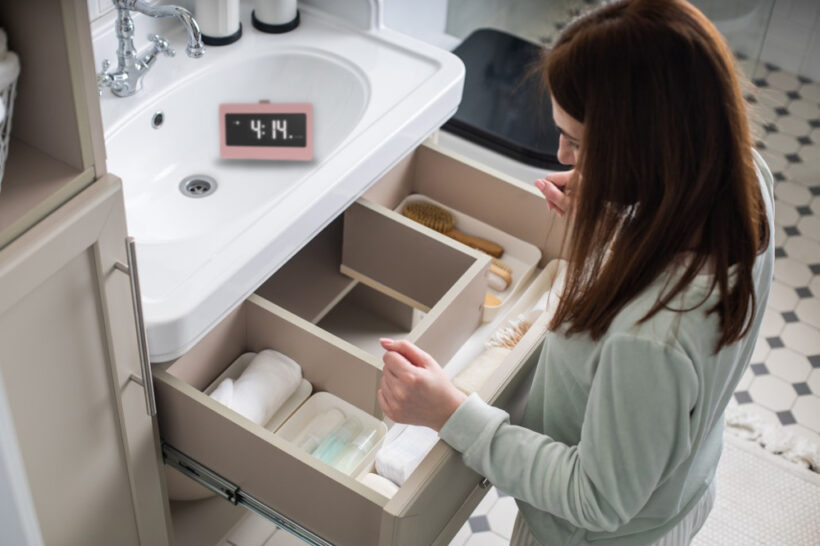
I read 4,14
